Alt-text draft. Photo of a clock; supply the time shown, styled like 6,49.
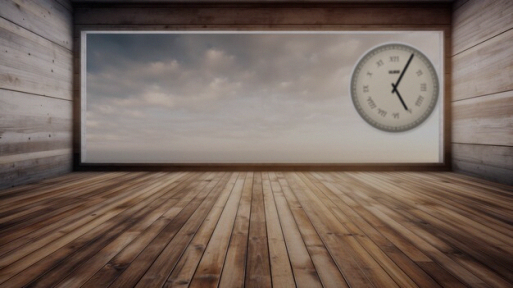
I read 5,05
